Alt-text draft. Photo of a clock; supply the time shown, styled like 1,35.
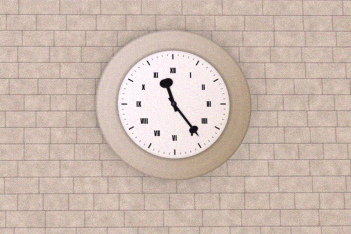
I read 11,24
